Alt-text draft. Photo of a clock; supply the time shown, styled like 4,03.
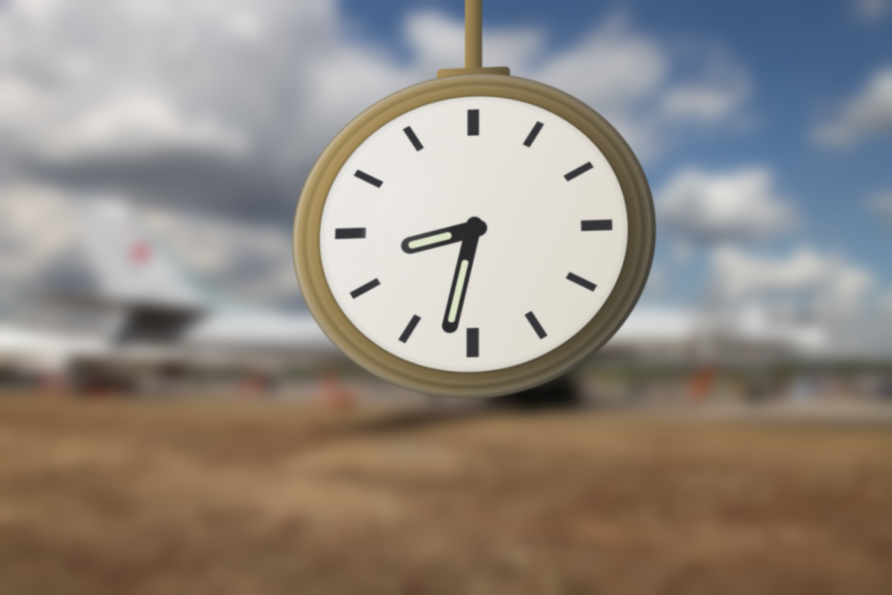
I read 8,32
